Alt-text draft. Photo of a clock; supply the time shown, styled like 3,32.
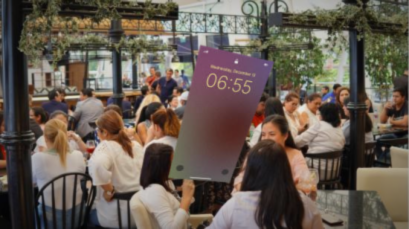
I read 6,55
